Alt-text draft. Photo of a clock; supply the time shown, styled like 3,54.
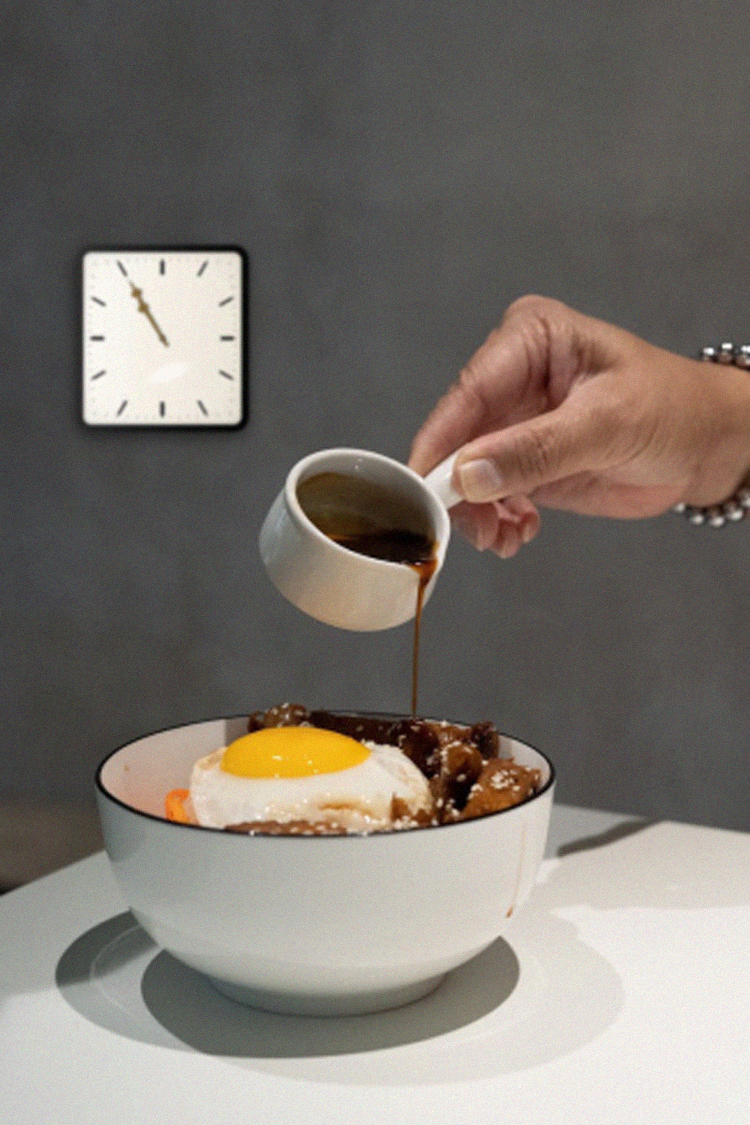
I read 10,55
